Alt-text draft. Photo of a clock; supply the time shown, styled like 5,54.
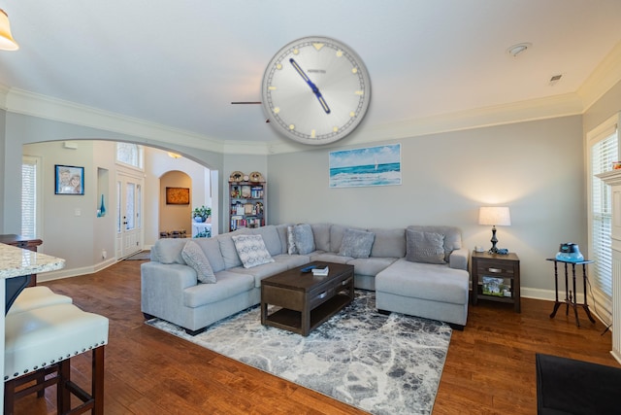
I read 4,53
